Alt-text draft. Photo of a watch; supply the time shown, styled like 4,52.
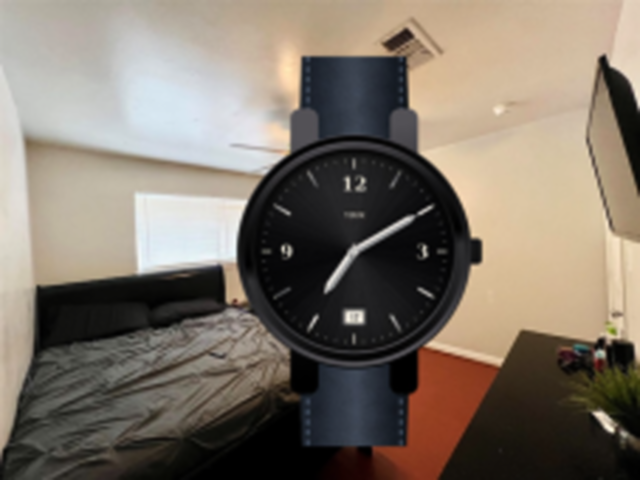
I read 7,10
